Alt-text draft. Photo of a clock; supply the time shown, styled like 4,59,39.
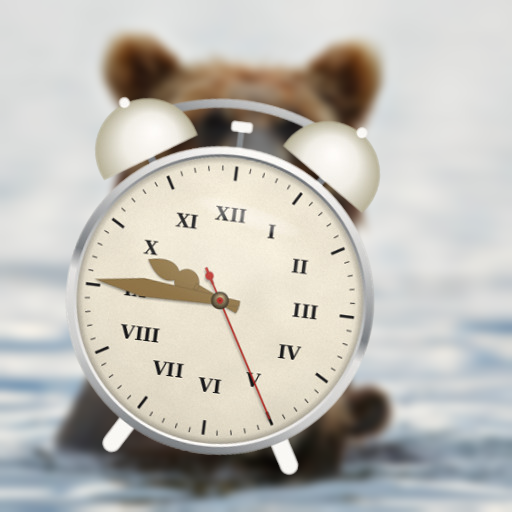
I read 9,45,25
